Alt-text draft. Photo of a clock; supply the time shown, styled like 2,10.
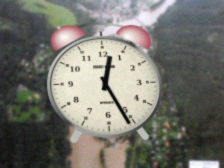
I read 12,26
